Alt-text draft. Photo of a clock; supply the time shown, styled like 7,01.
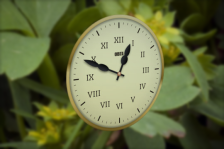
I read 12,49
